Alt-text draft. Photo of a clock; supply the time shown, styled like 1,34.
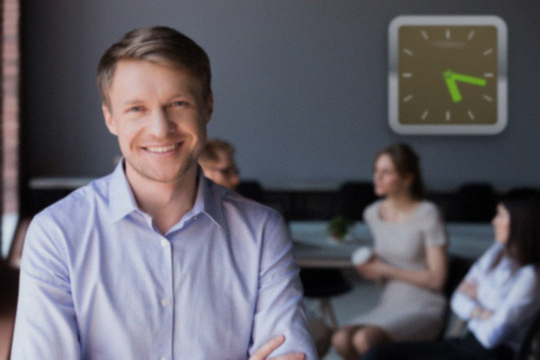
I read 5,17
